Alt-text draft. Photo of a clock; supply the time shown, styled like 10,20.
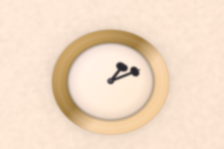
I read 1,11
